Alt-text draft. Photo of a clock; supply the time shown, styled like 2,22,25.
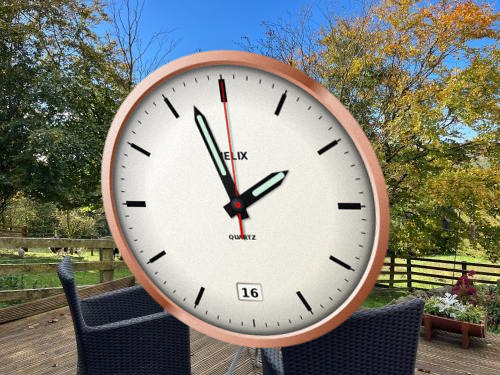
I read 1,57,00
